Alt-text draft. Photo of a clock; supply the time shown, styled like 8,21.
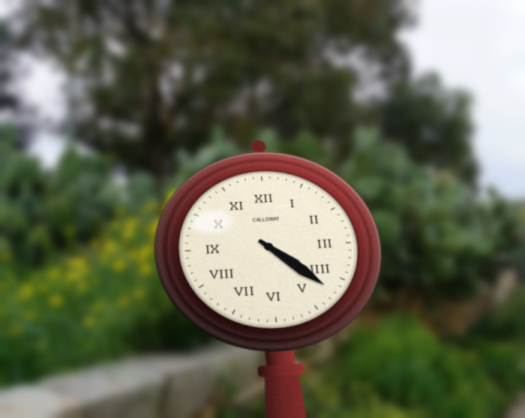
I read 4,22
